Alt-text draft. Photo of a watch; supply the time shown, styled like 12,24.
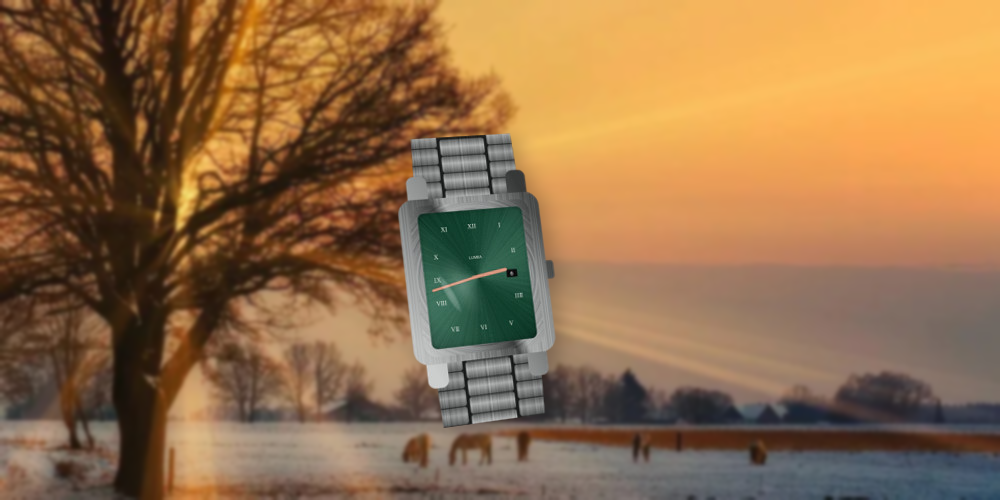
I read 2,43
